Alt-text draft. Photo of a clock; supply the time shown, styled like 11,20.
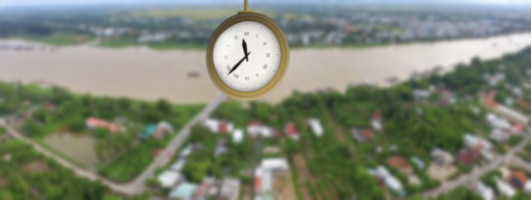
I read 11,38
